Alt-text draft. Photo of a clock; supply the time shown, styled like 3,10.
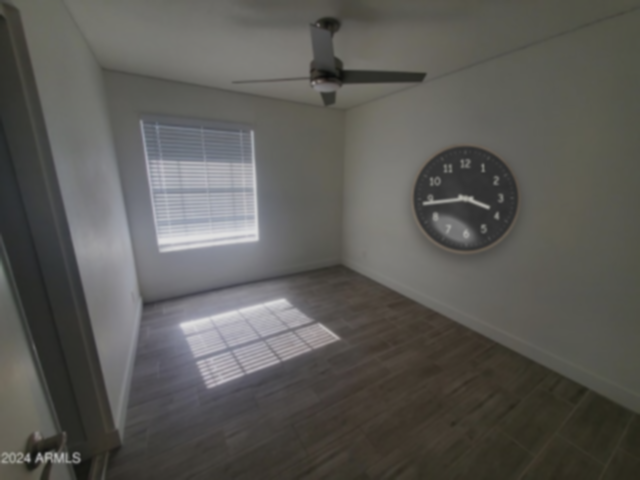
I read 3,44
